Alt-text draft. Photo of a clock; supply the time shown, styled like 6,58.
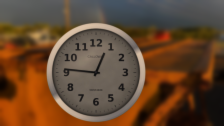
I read 12,46
